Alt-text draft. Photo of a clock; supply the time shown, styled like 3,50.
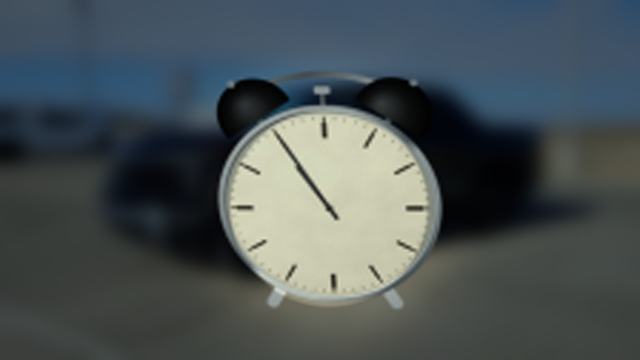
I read 10,55
